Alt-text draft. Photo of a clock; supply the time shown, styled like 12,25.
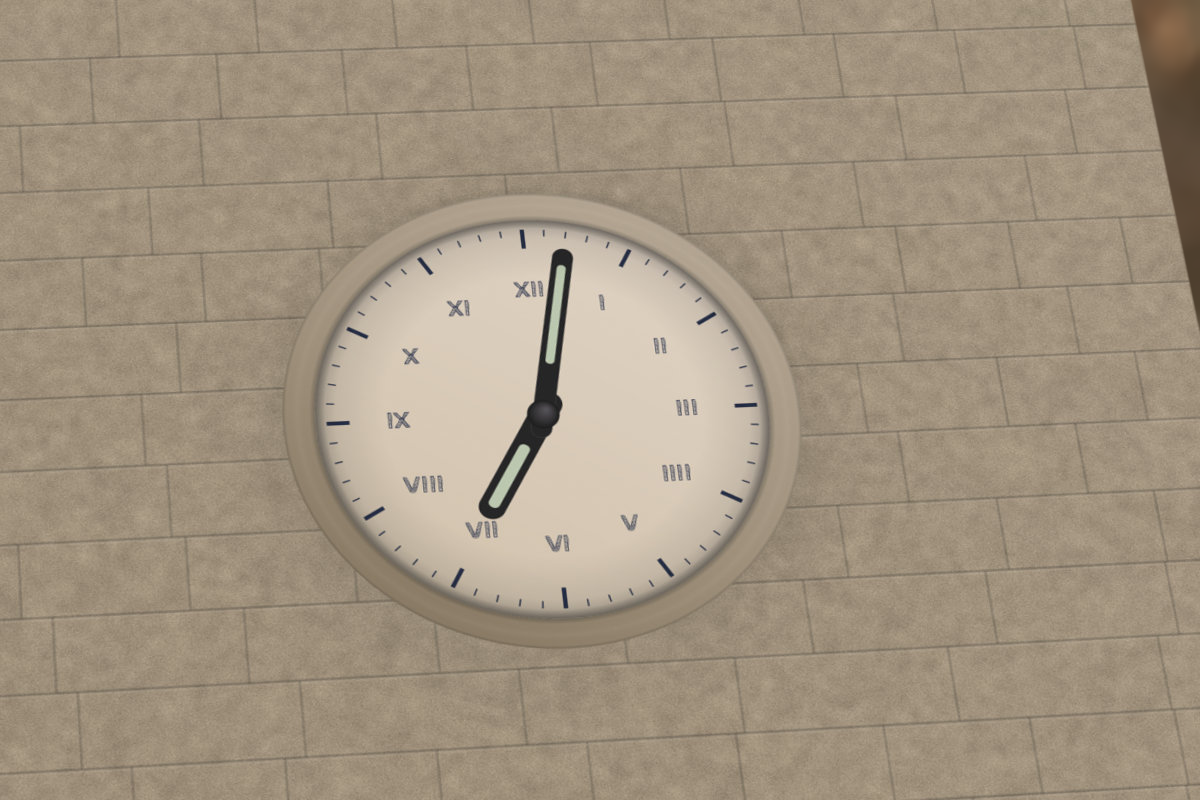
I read 7,02
